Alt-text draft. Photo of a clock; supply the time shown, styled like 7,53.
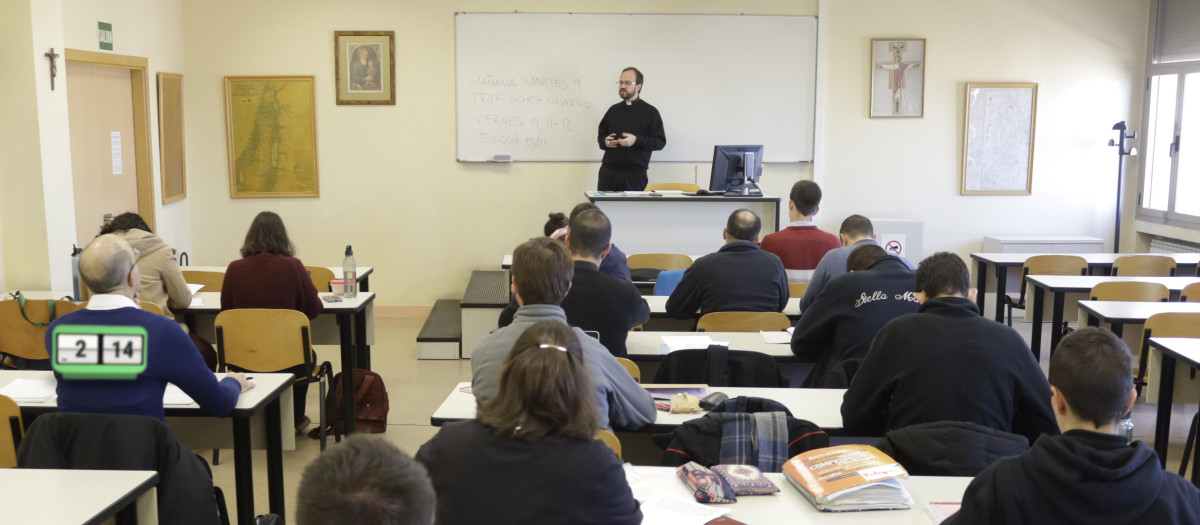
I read 2,14
